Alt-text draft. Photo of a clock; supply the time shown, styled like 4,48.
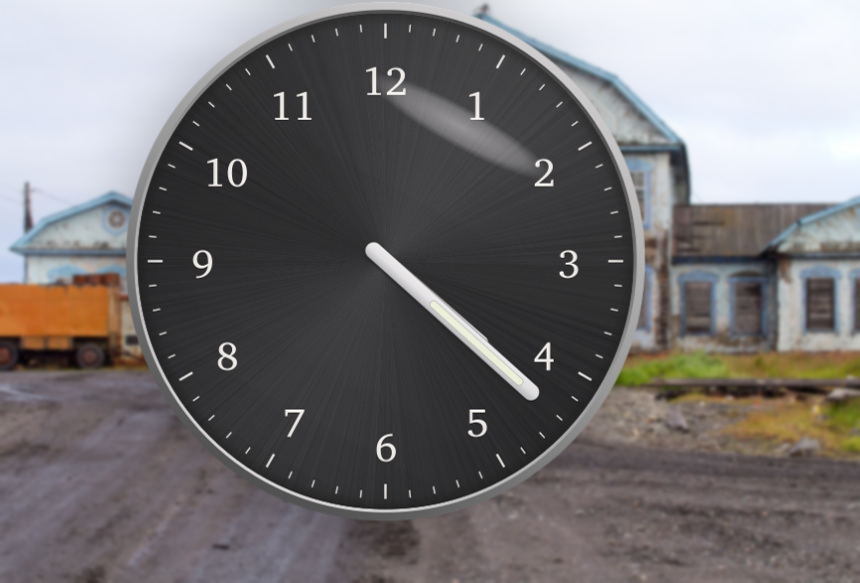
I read 4,22
